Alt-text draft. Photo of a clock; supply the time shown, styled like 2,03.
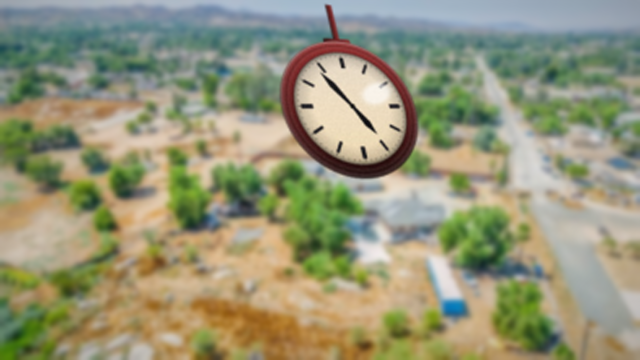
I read 4,54
